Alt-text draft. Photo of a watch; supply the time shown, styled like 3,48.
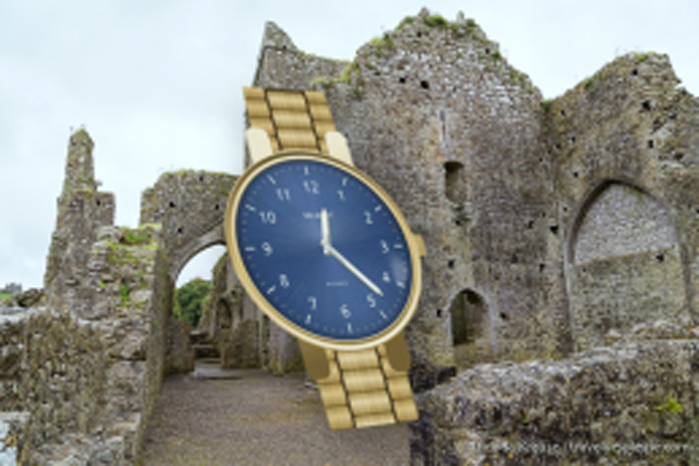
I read 12,23
